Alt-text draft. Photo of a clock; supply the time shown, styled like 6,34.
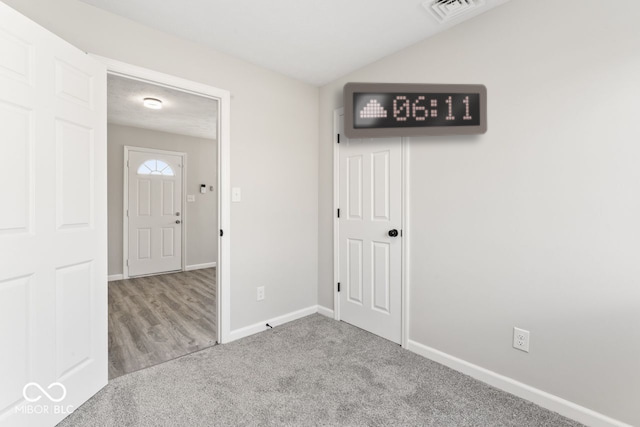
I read 6,11
